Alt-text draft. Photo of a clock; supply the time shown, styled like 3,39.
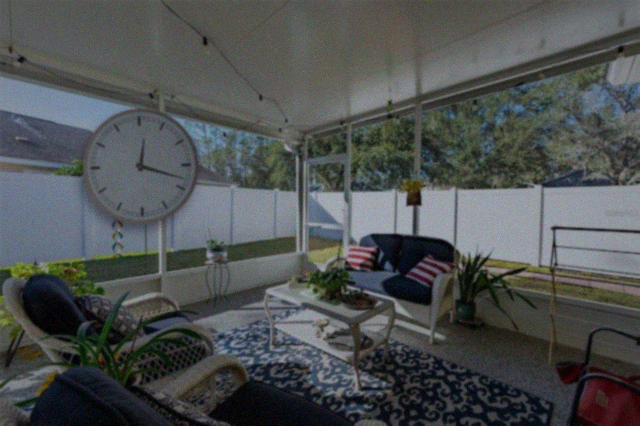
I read 12,18
